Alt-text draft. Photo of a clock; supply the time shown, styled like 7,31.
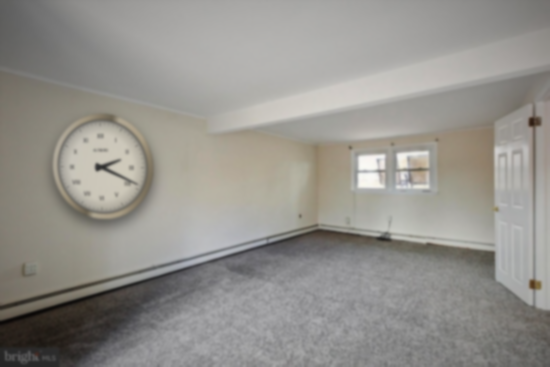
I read 2,19
